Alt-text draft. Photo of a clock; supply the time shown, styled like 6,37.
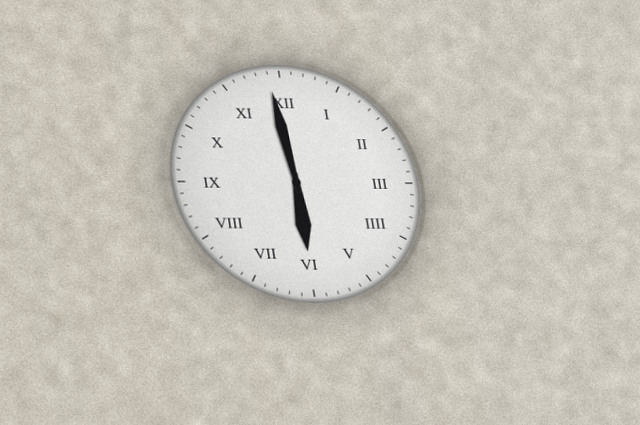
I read 5,59
